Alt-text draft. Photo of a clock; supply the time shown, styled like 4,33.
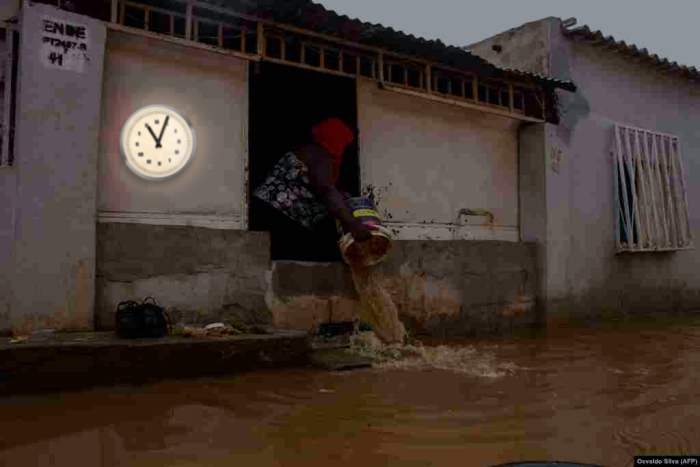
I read 11,04
